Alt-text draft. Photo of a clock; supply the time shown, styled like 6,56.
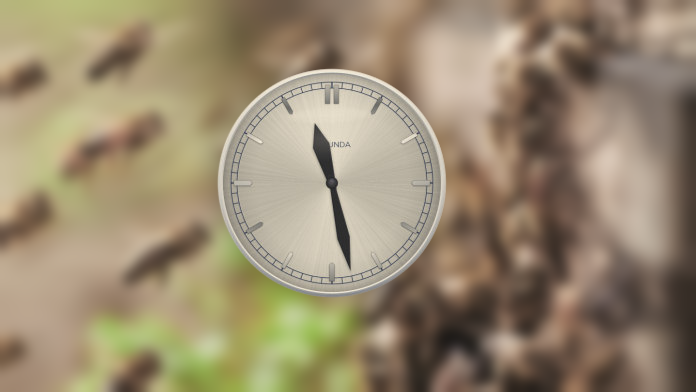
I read 11,28
